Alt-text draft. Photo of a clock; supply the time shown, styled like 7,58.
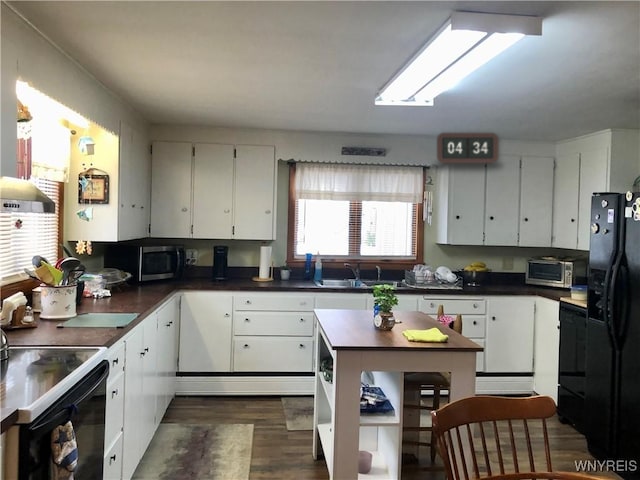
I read 4,34
